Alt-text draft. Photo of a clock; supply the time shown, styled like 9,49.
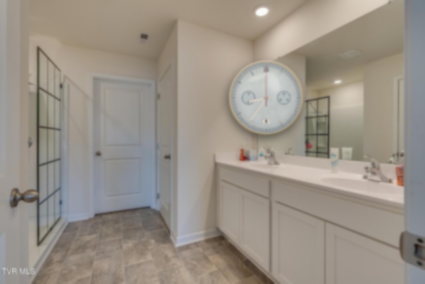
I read 8,36
